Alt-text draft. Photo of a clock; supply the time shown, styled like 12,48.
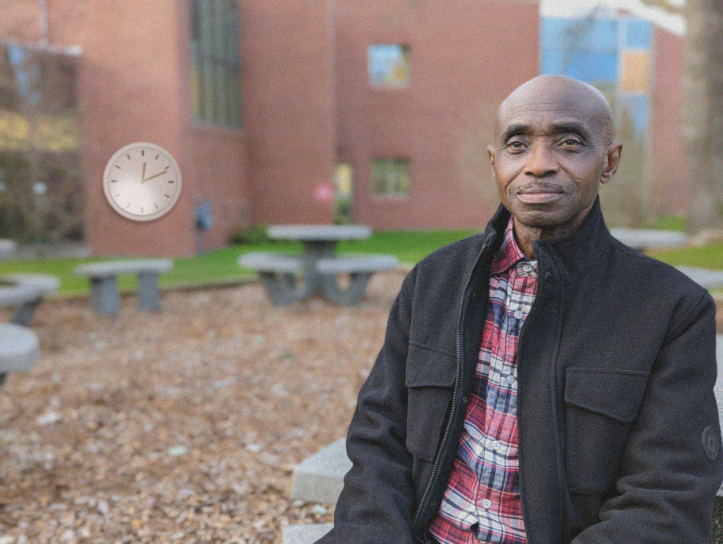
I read 12,11
